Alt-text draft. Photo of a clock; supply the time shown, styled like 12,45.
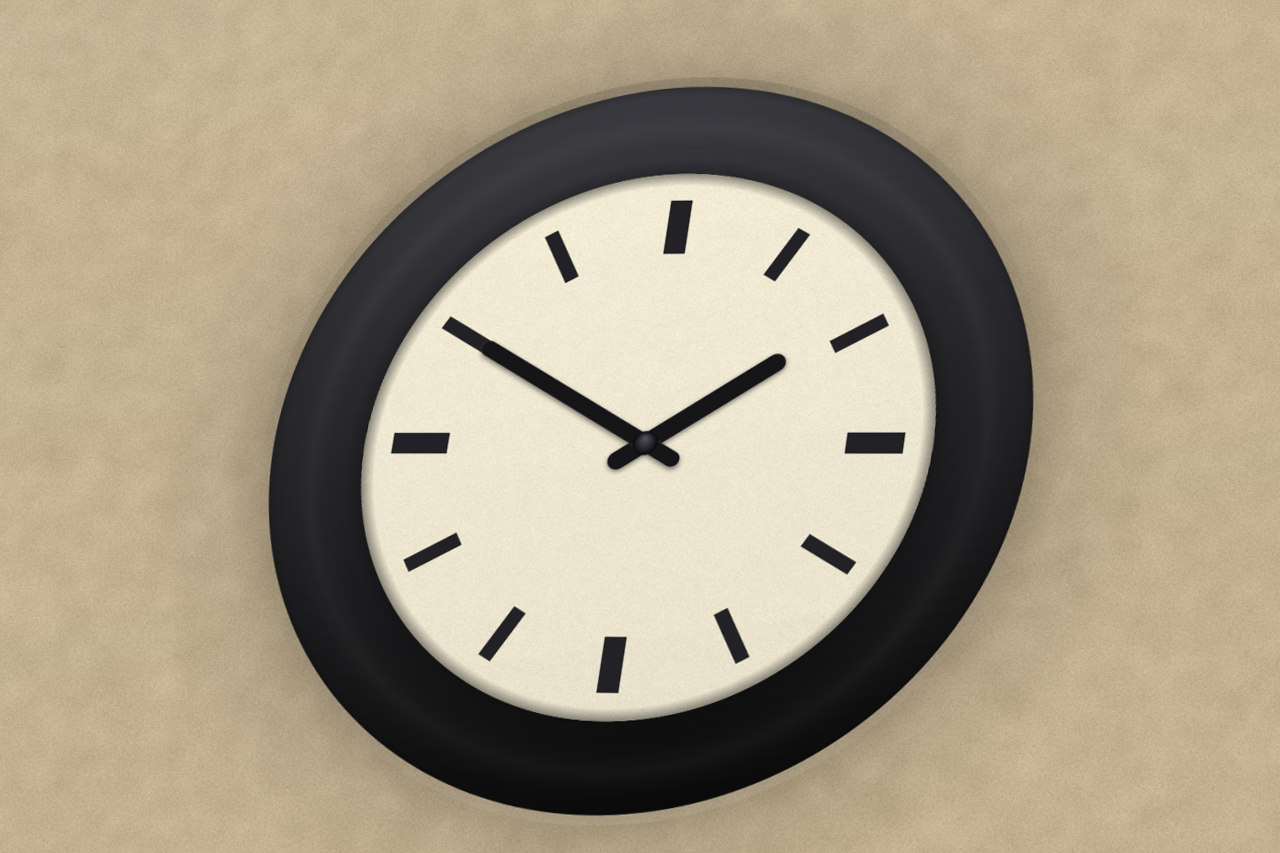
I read 1,50
